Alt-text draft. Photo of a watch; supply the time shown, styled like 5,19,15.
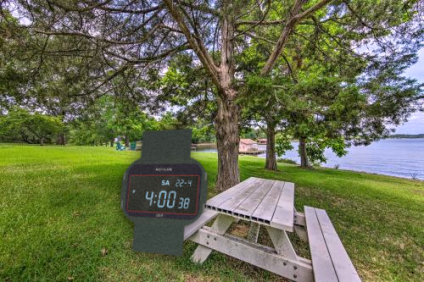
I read 4,00,38
